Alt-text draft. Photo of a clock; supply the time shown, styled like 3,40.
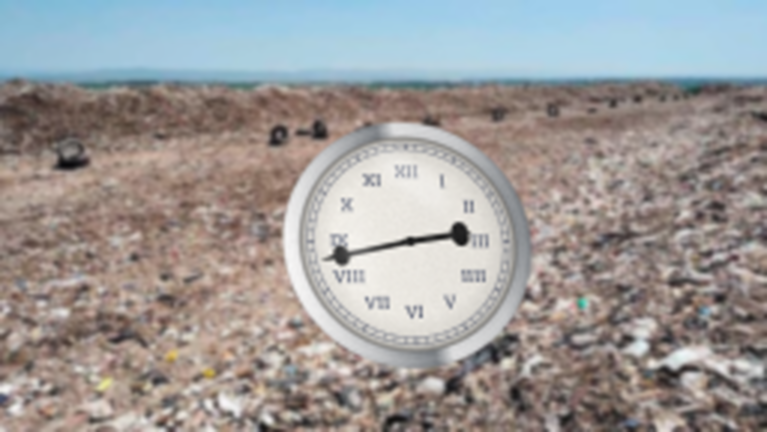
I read 2,43
